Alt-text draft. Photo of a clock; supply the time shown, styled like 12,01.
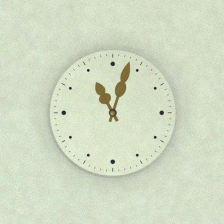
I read 11,03
